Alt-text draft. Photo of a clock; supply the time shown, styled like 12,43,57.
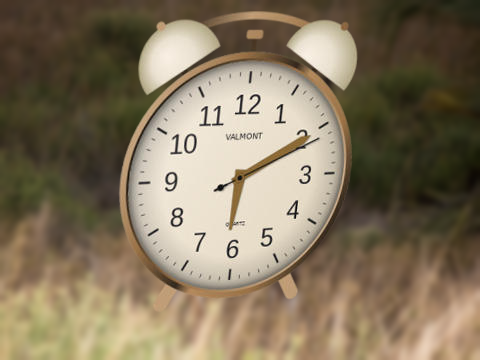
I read 6,10,11
